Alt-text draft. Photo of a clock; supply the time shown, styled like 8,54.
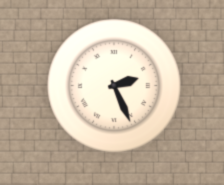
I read 2,26
